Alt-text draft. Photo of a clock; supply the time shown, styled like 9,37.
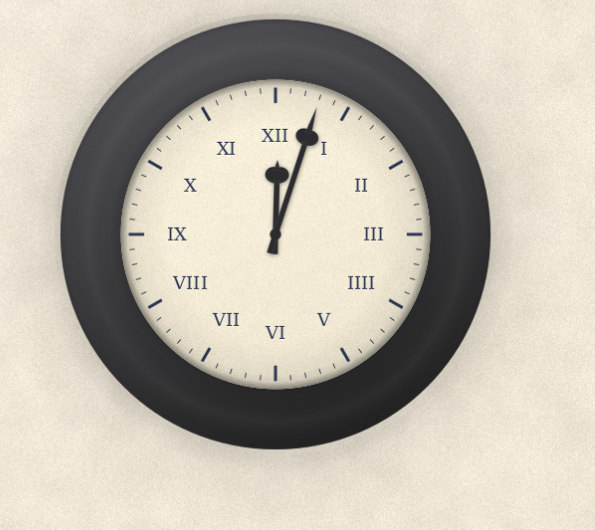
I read 12,03
